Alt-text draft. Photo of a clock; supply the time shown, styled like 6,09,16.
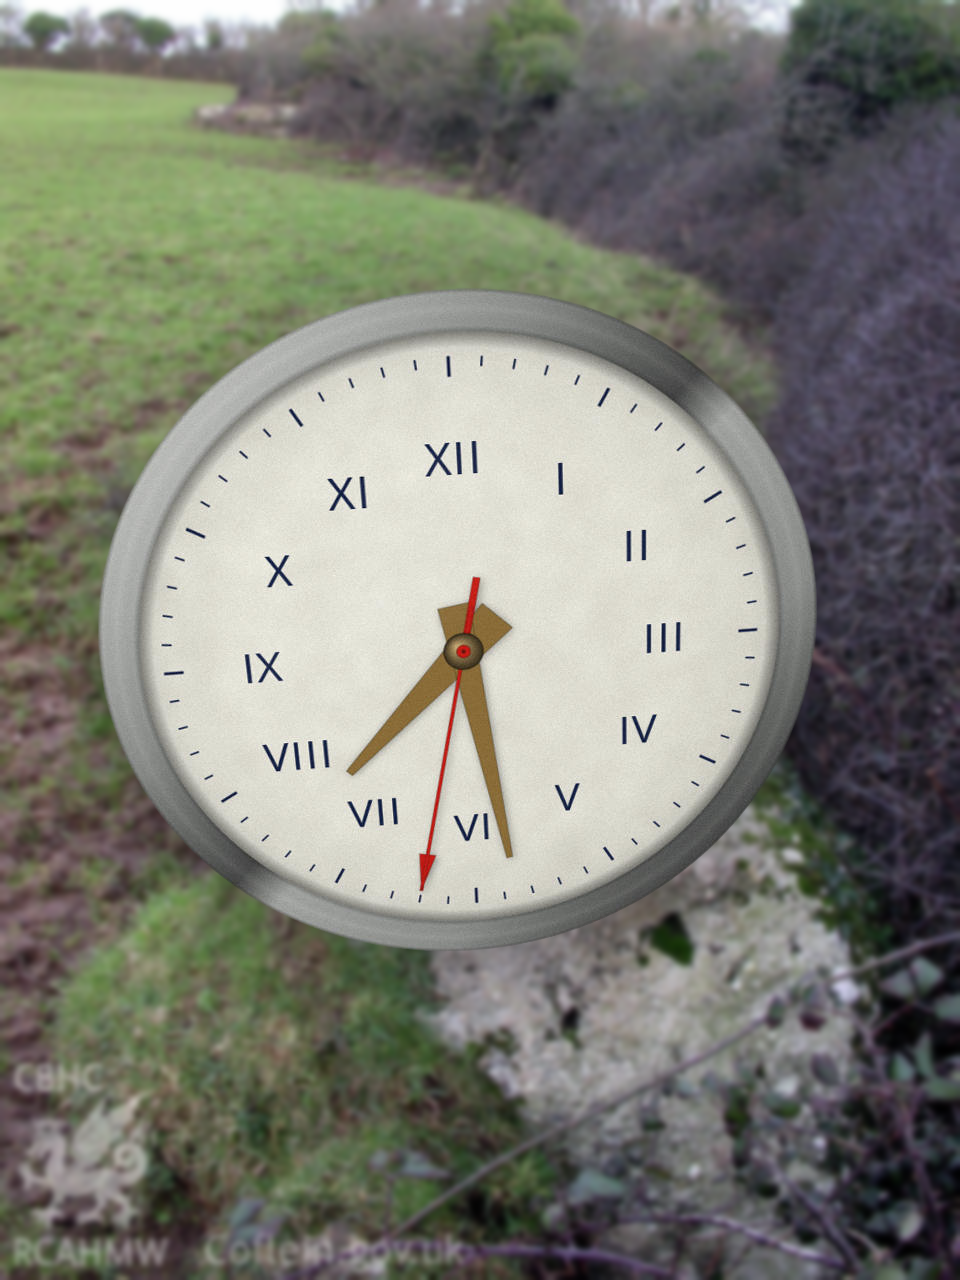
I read 7,28,32
